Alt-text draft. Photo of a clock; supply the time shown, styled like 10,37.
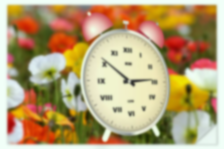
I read 2,51
